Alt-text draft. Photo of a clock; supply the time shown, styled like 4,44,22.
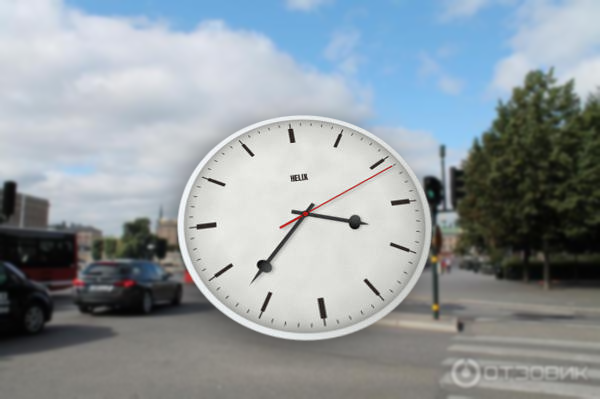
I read 3,37,11
